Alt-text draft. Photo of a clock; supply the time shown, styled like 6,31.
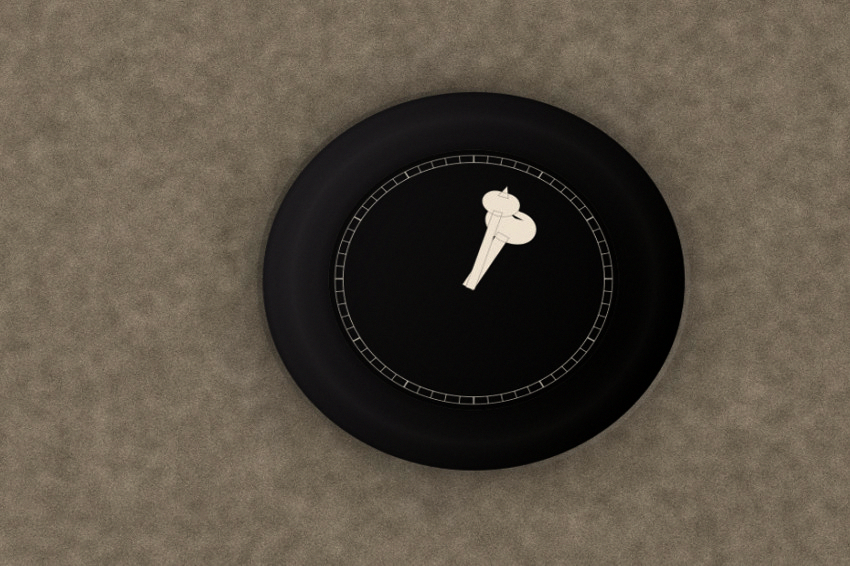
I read 1,03
